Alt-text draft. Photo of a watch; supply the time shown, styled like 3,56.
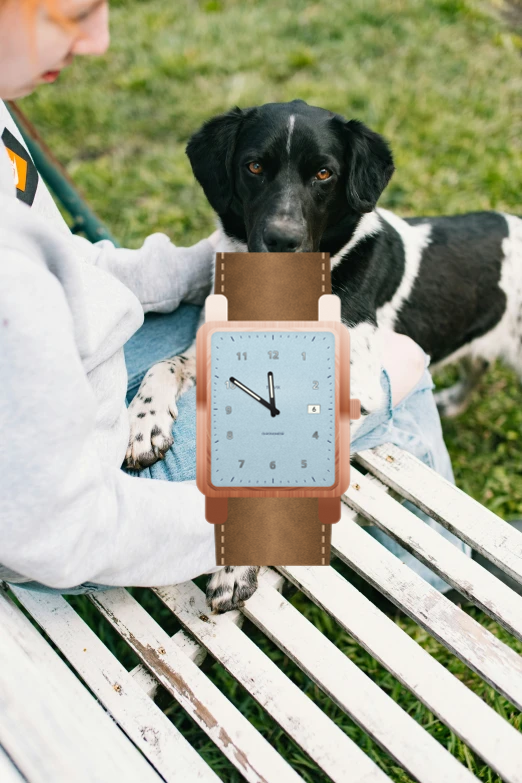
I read 11,51
